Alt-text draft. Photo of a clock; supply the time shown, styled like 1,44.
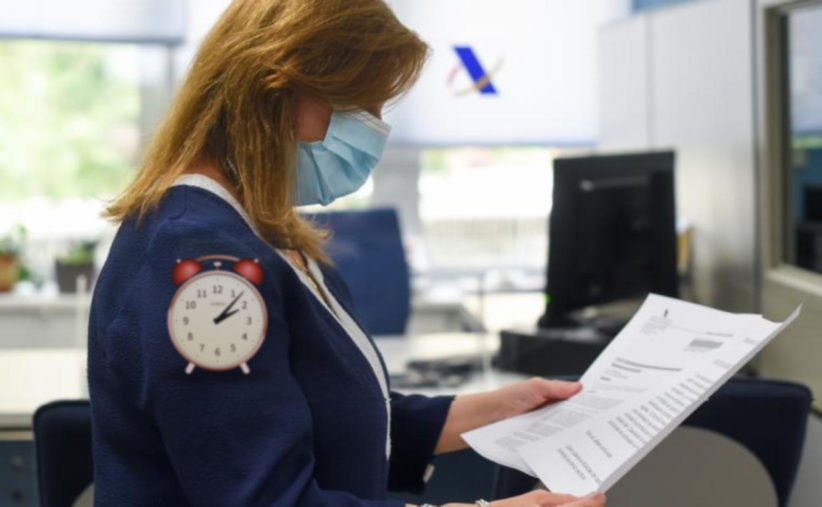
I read 2,07
